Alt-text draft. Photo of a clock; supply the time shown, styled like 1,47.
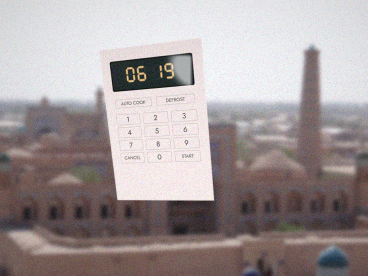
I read 6,19
